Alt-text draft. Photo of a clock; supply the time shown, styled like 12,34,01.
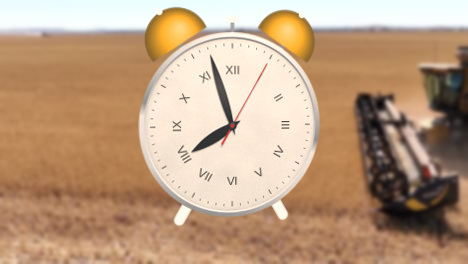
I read 7,57,05
